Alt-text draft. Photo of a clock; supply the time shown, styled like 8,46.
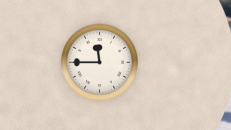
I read 11,45
